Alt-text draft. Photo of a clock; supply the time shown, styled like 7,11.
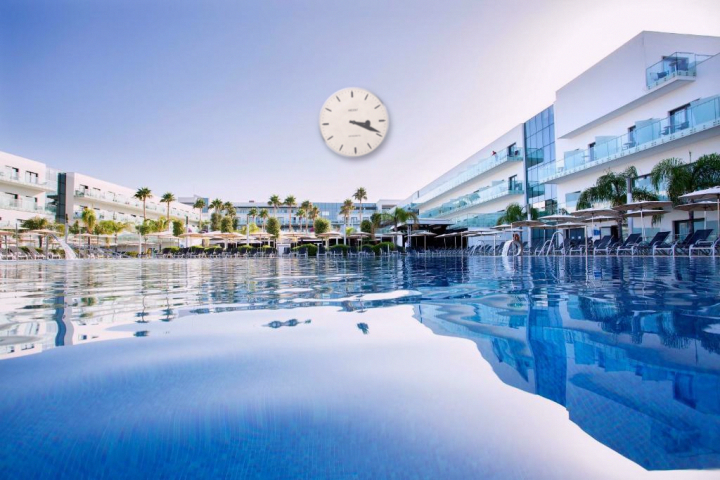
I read 3,19
